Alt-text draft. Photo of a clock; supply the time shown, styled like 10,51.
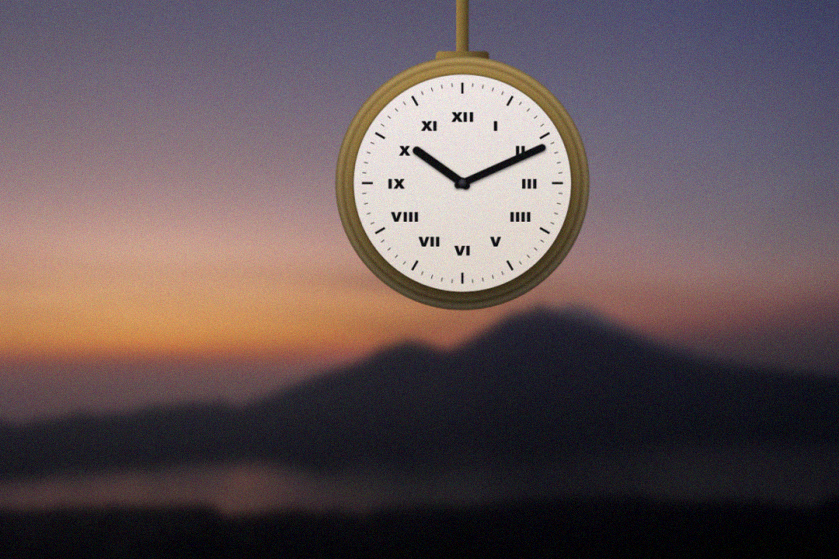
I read 10,11
